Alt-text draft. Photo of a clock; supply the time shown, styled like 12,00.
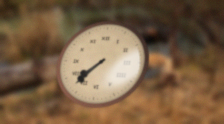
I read 7,37
